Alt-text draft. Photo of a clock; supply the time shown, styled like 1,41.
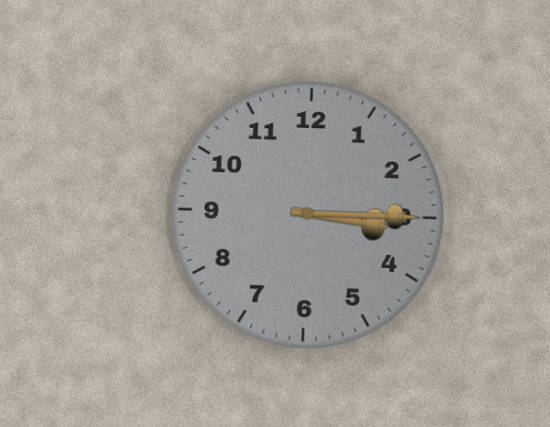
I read 3,15
